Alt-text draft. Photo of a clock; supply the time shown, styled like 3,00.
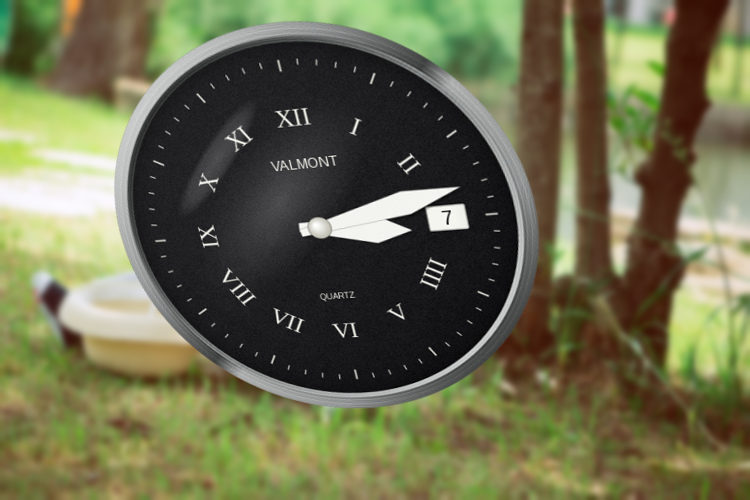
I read 3,13
